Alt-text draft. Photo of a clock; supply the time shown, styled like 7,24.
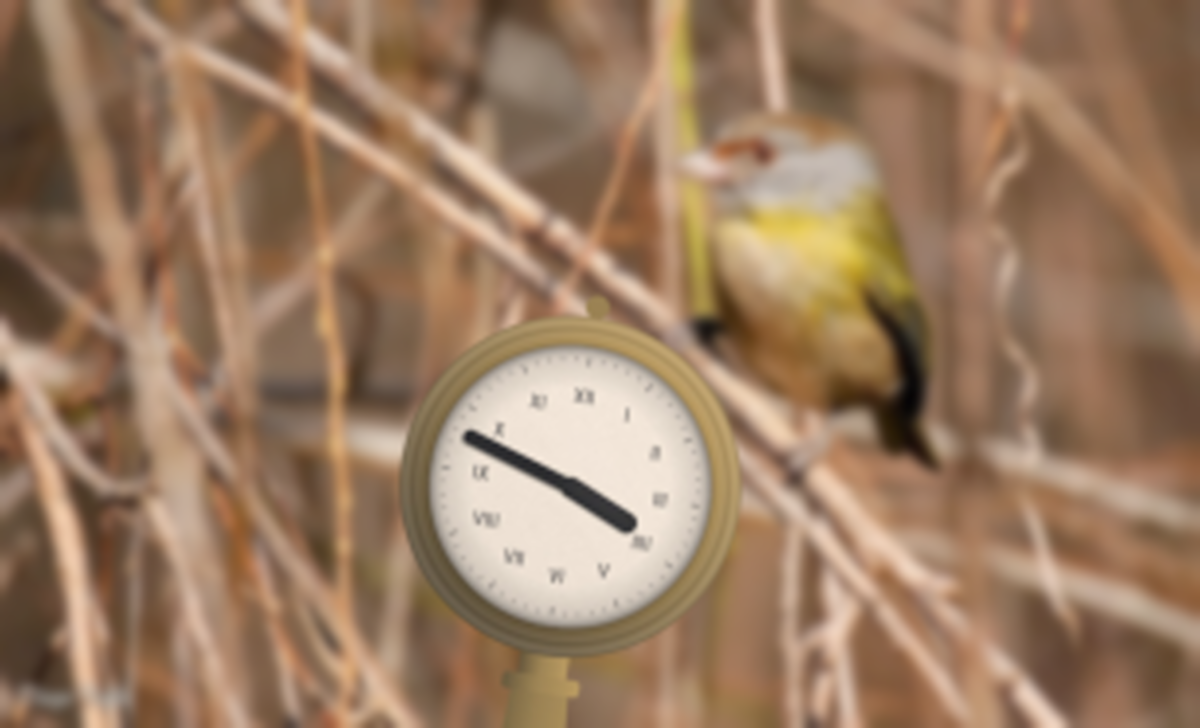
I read 3,48
